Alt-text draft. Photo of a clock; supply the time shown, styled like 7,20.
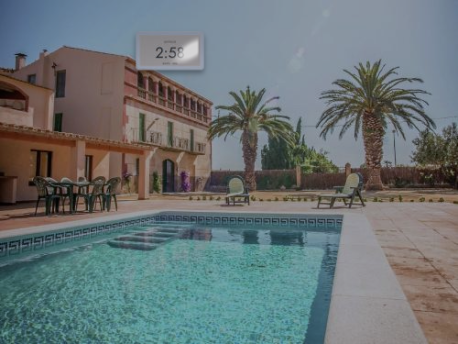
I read 2,58
